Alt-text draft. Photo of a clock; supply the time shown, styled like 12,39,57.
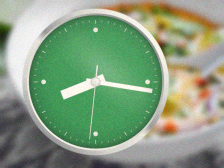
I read 8,16,31
